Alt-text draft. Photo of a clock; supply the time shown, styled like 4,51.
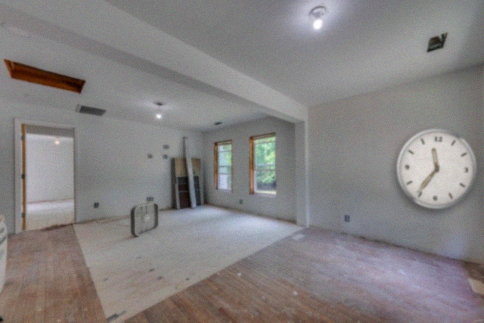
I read 11,36
